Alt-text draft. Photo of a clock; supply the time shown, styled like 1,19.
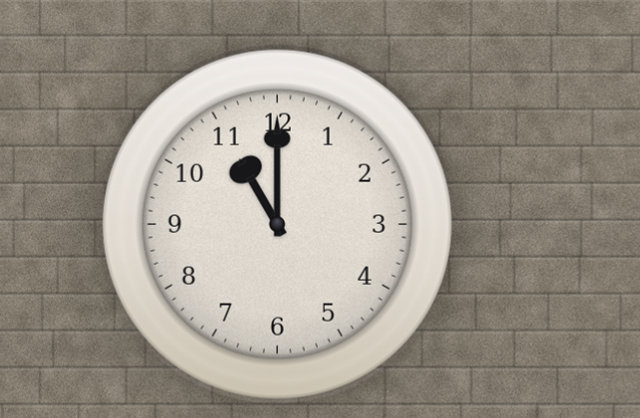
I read 11,00
